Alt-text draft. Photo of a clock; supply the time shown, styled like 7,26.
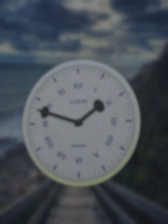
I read 1,48
